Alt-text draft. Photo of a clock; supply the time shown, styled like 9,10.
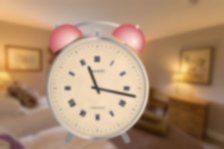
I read 11,17
